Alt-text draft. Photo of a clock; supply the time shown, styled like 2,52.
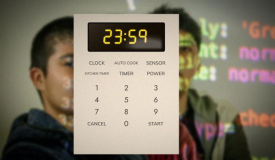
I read 23,59
